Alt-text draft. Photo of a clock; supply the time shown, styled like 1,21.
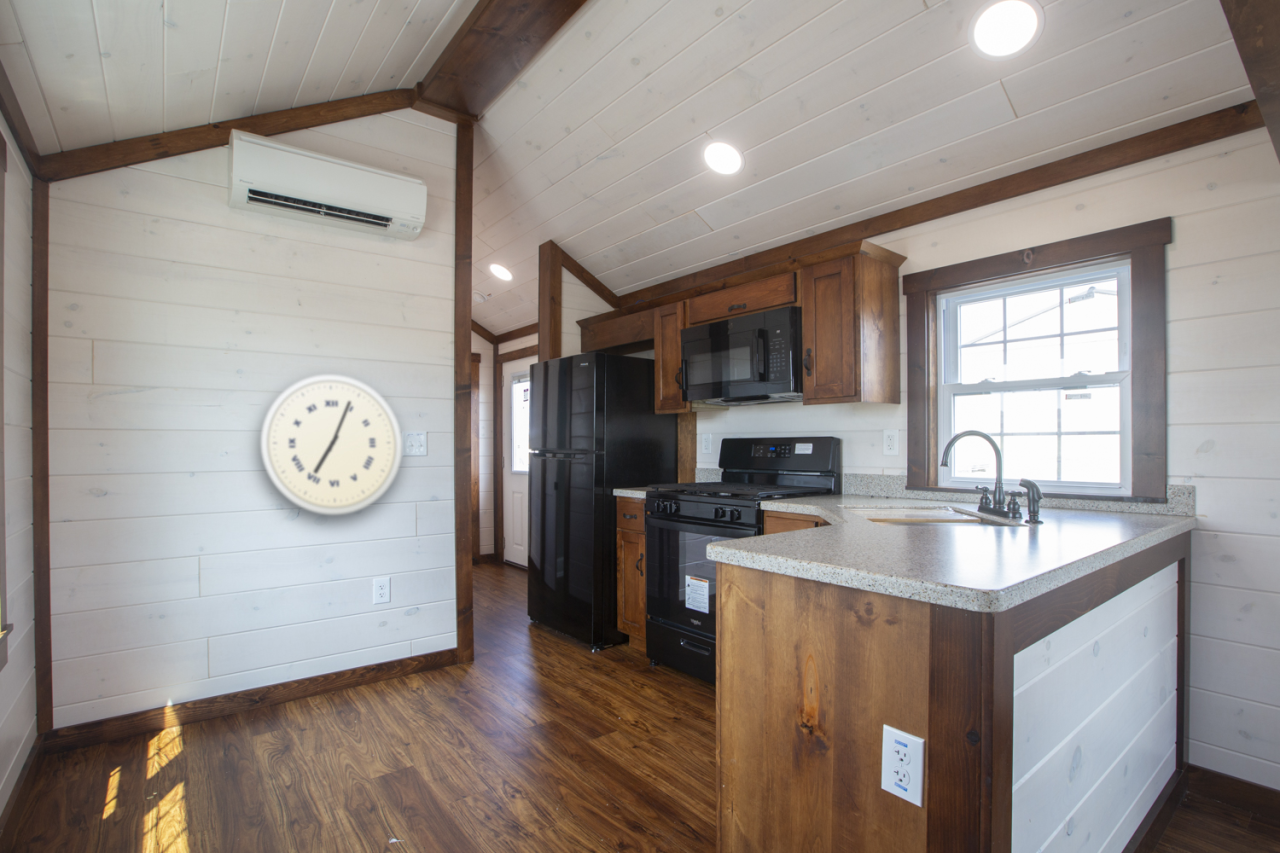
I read 7,04
